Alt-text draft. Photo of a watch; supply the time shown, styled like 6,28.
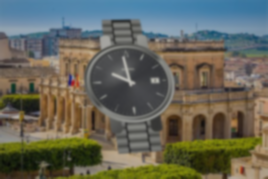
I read 9,59
